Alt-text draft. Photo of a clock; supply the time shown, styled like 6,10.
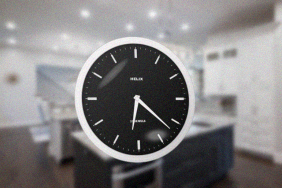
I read 6,22
